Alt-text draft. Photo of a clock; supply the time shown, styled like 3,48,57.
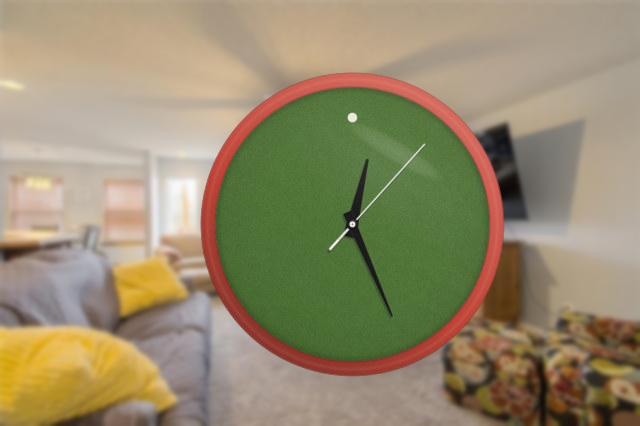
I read 12,26,07
